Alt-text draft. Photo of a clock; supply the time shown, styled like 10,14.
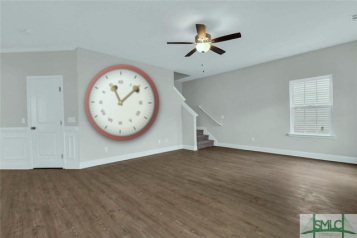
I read 11,08
